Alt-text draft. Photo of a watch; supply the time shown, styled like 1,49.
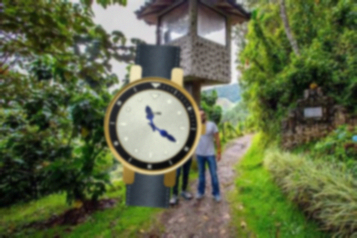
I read 11,20
